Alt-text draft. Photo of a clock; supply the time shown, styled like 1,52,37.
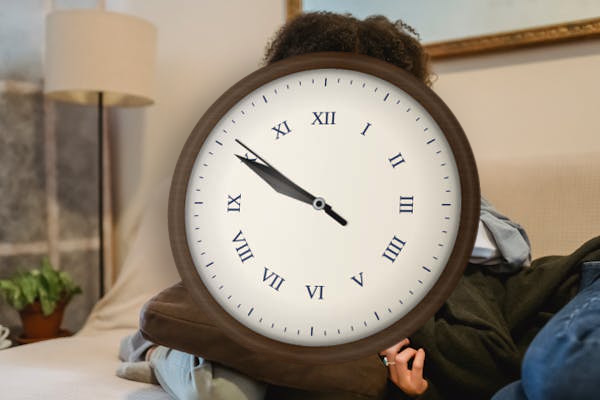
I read 9,49,51
